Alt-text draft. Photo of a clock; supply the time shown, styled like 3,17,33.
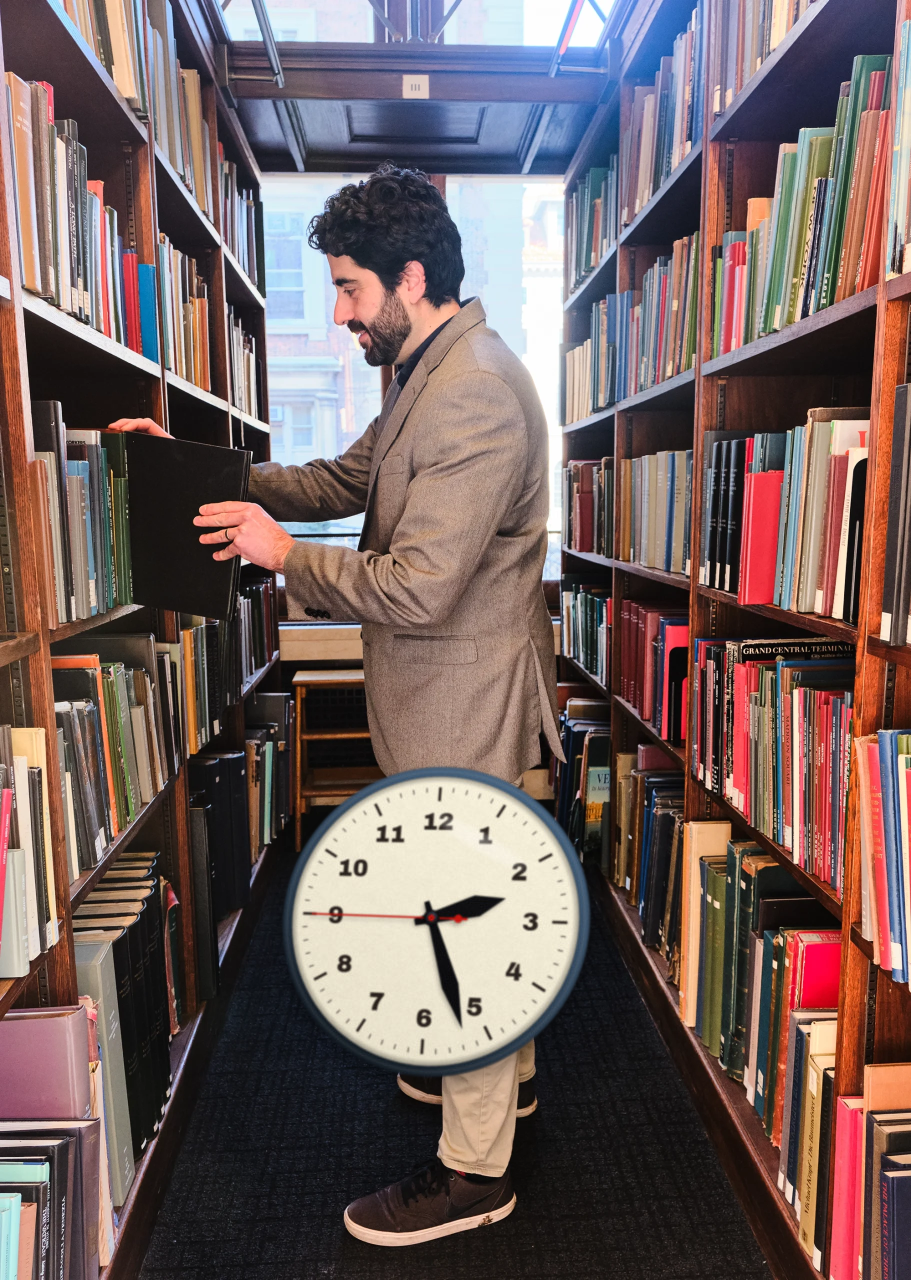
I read 2,26,45
